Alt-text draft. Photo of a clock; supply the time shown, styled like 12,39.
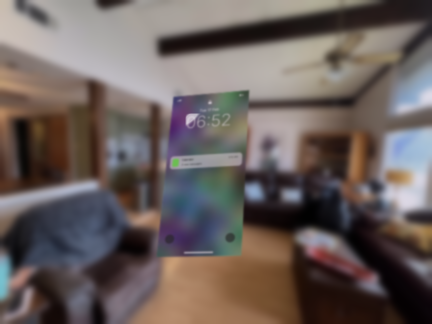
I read 6,52
